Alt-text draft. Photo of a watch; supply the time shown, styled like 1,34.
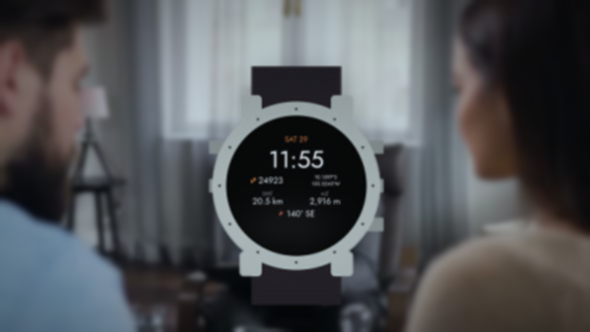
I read 11,55
